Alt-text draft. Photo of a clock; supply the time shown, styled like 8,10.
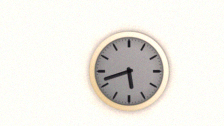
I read 5,42
